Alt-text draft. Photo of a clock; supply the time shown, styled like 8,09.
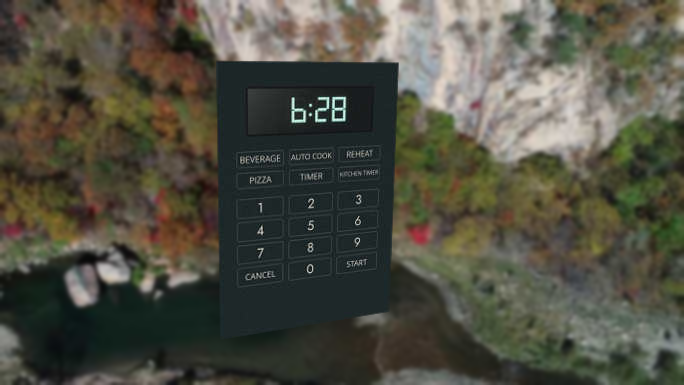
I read 6,28
